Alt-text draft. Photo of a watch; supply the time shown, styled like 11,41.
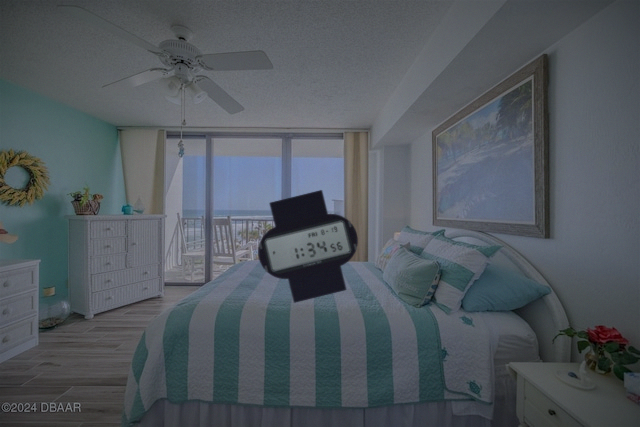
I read 1,34
